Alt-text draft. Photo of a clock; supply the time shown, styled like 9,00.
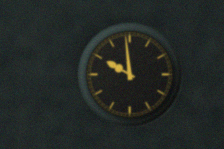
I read 9,59
